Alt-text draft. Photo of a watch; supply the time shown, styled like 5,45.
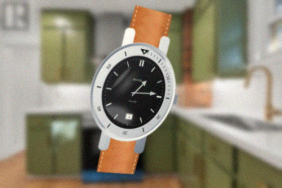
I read 1,14
